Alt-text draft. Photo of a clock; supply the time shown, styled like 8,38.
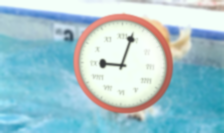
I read 9,03
